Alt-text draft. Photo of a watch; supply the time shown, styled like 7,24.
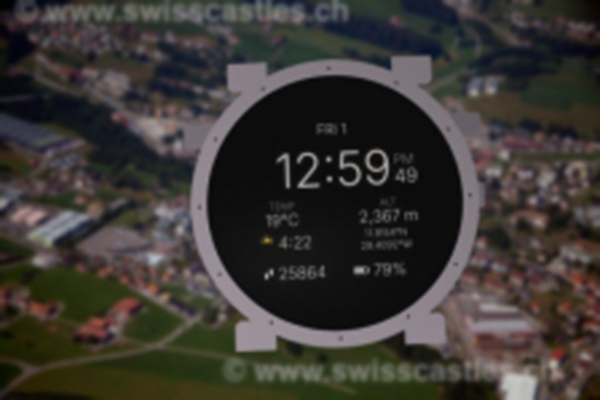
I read 12,59
